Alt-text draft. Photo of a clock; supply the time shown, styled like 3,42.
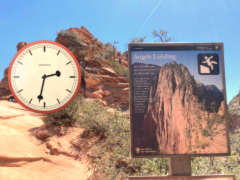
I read 2,32
